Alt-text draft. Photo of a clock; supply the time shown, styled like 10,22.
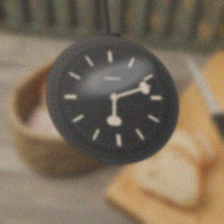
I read 6,12
